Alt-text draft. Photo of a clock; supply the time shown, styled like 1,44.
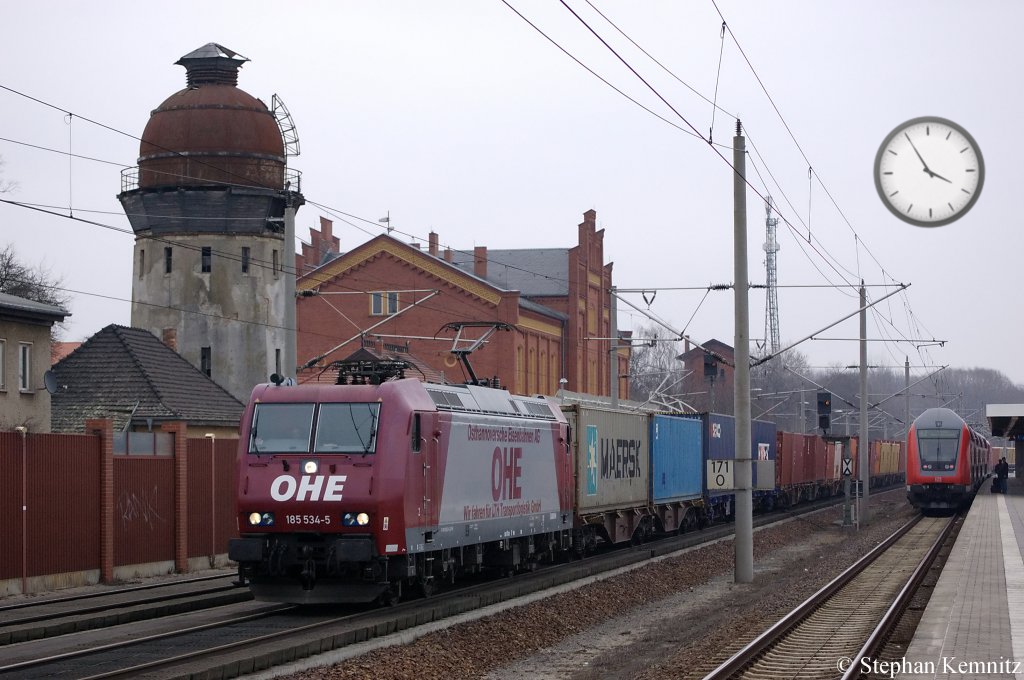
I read 3,55
